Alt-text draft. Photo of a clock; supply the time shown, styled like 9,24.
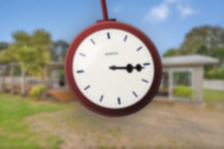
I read 3,16
